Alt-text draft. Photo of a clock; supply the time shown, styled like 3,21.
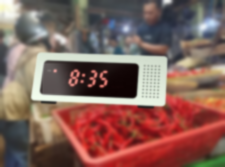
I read 8,35
